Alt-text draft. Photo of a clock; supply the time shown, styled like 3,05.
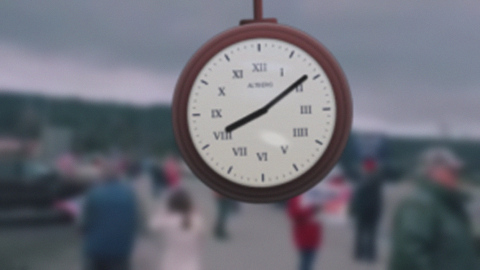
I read 8,09
